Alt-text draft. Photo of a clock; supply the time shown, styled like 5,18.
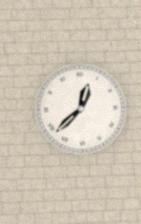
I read 12,38
